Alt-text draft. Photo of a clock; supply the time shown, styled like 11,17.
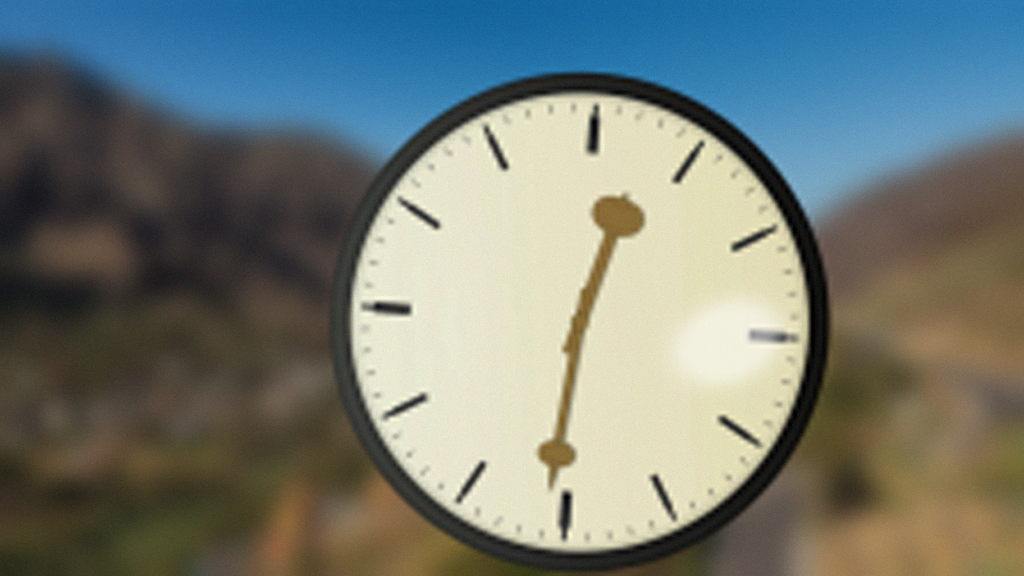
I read 12,31
